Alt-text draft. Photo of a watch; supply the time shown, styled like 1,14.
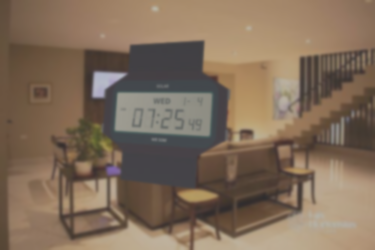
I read 7,25
